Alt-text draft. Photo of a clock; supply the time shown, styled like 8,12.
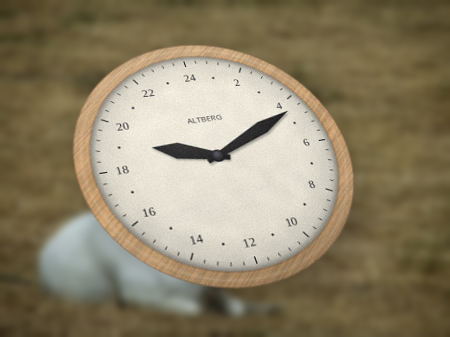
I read 19,11
